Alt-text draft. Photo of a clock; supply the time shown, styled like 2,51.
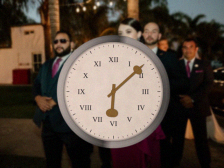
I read 6,08
